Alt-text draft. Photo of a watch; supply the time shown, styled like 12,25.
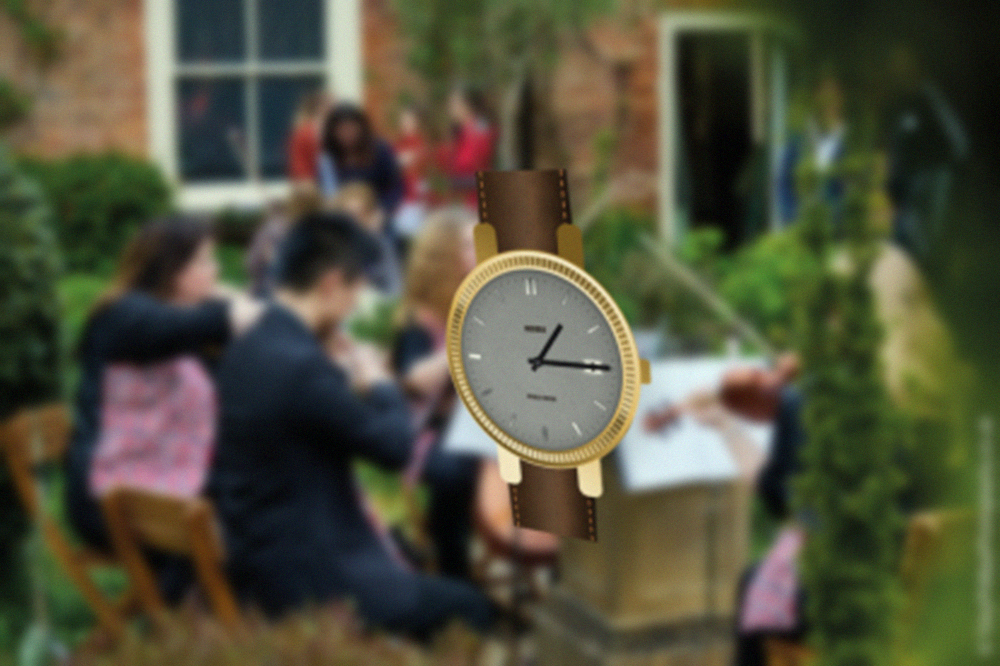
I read 1,15
